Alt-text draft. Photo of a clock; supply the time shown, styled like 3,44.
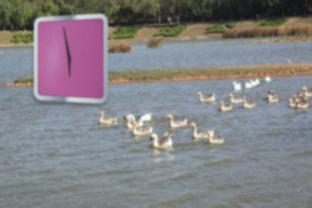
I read 5,58
